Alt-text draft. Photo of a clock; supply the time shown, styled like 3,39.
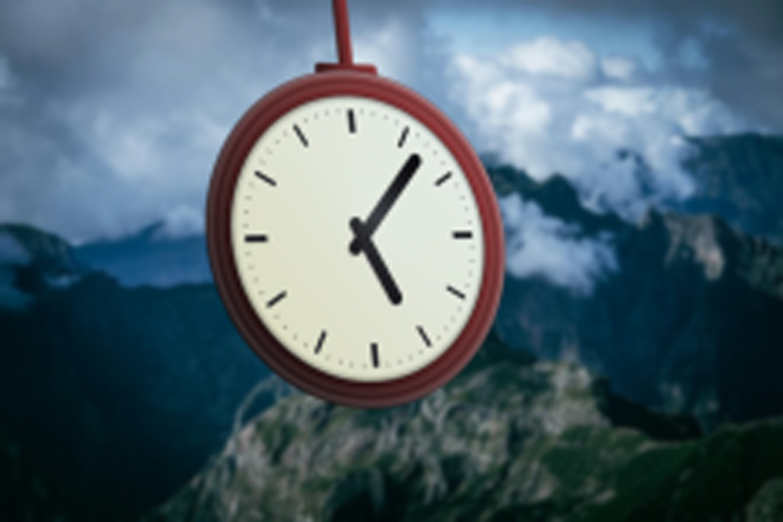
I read 5,07
